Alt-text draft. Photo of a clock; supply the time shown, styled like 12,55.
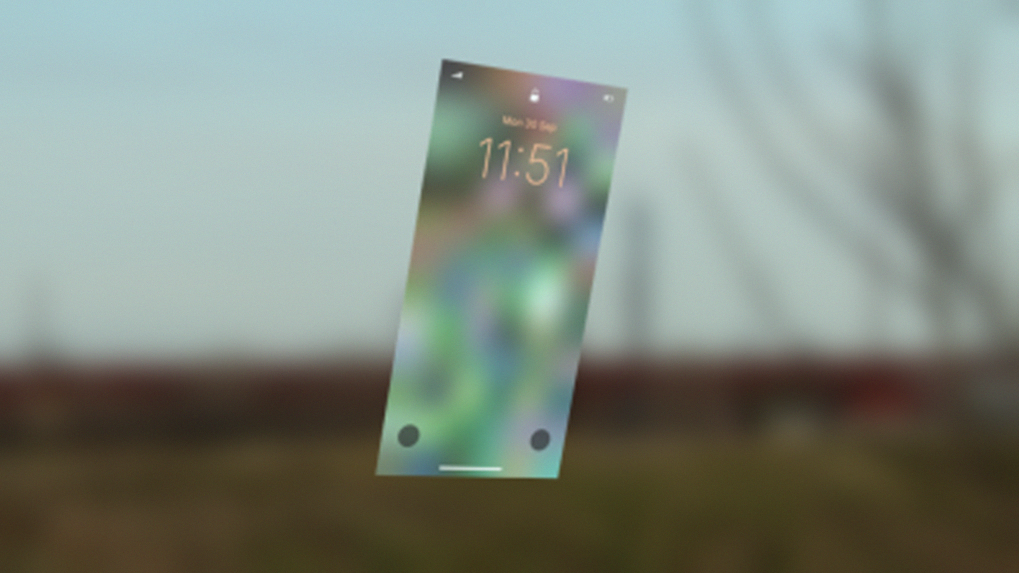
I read 11,51
